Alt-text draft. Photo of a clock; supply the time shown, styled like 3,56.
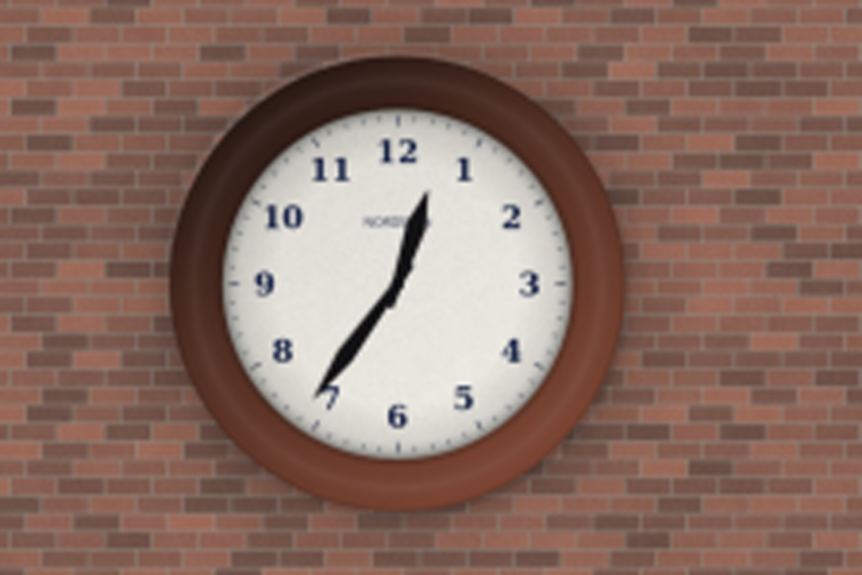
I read 12,36
